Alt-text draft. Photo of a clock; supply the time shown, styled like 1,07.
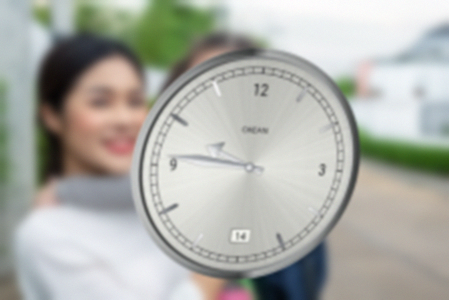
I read 9,46
